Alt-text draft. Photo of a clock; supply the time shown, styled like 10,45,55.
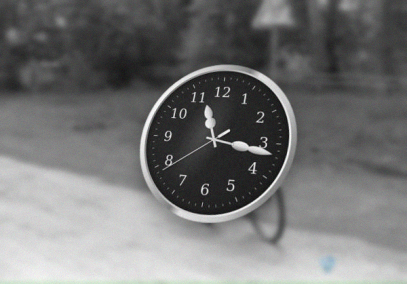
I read 11,16,39
